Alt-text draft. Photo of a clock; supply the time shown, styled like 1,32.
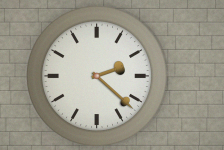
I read 2,22
